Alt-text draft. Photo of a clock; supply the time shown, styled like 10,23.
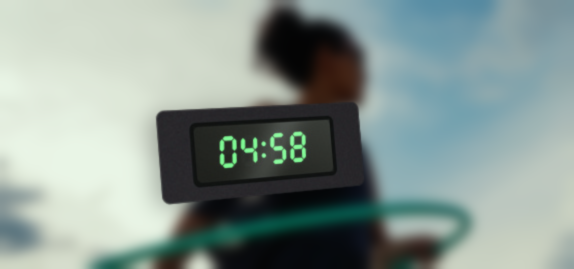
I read 4,58
